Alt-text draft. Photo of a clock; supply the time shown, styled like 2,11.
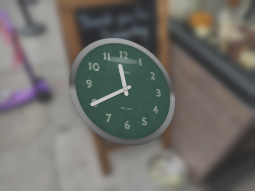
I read 11,40
